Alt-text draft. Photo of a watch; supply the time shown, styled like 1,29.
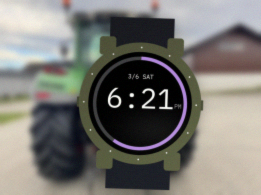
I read 6,21
